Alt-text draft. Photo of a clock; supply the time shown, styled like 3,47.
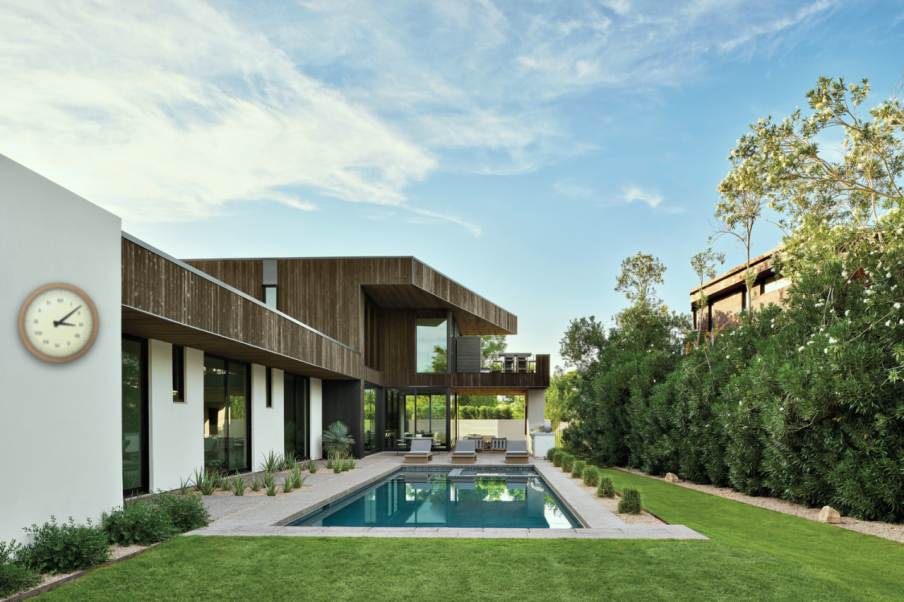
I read 3,08
